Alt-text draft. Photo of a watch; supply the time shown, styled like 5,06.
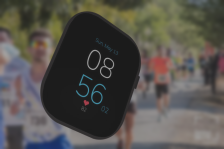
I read 8,56
